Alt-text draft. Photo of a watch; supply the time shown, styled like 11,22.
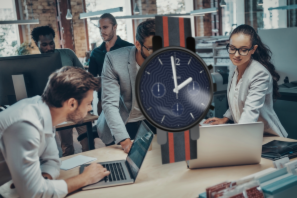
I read 1,59
